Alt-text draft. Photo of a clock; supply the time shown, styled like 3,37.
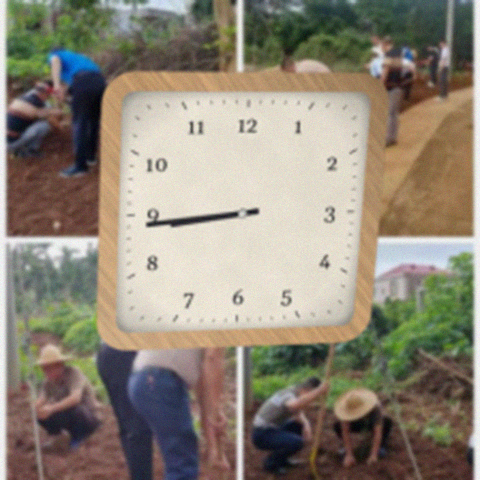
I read 8,44
